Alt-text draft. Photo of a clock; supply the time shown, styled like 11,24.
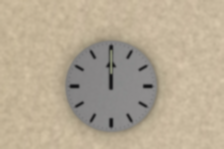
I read 12,00
